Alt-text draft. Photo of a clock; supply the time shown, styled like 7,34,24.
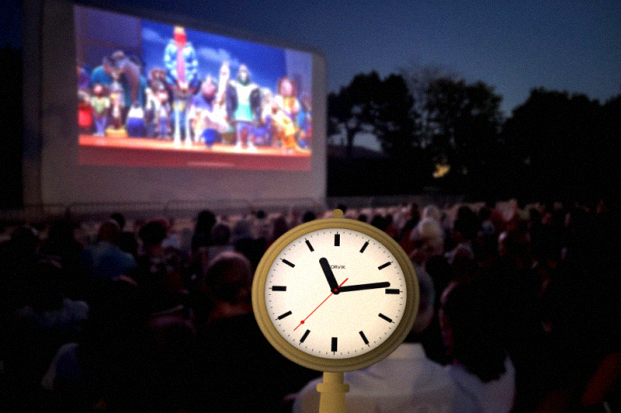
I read 11,13,37
